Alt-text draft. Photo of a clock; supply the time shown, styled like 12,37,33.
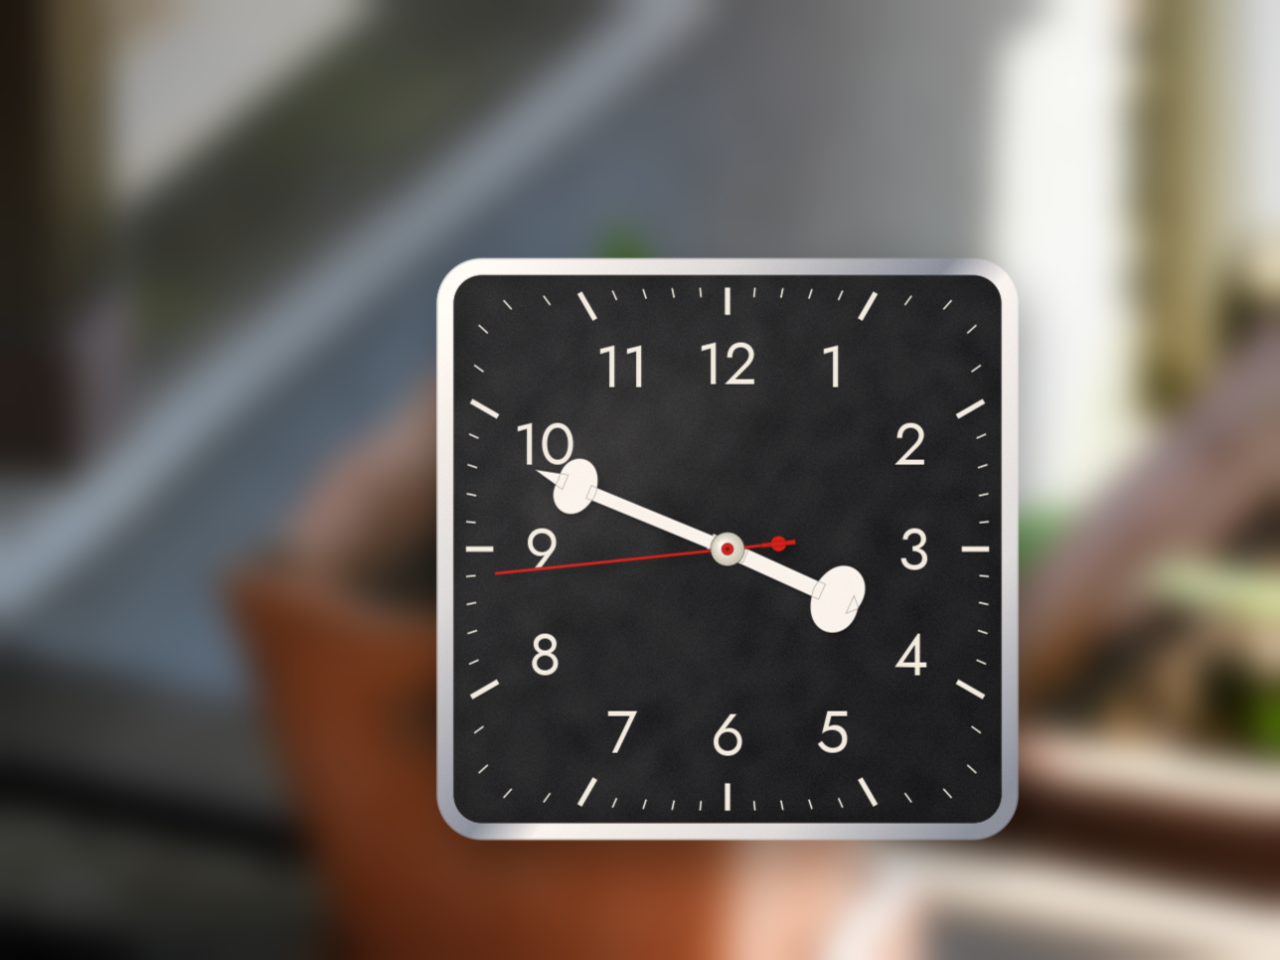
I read 3,48,44
